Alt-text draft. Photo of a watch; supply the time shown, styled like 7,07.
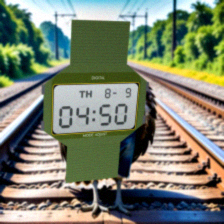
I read 4,50
